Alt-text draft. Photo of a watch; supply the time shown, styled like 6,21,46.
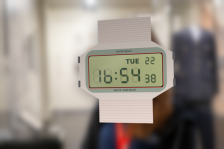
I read 16,54,38
